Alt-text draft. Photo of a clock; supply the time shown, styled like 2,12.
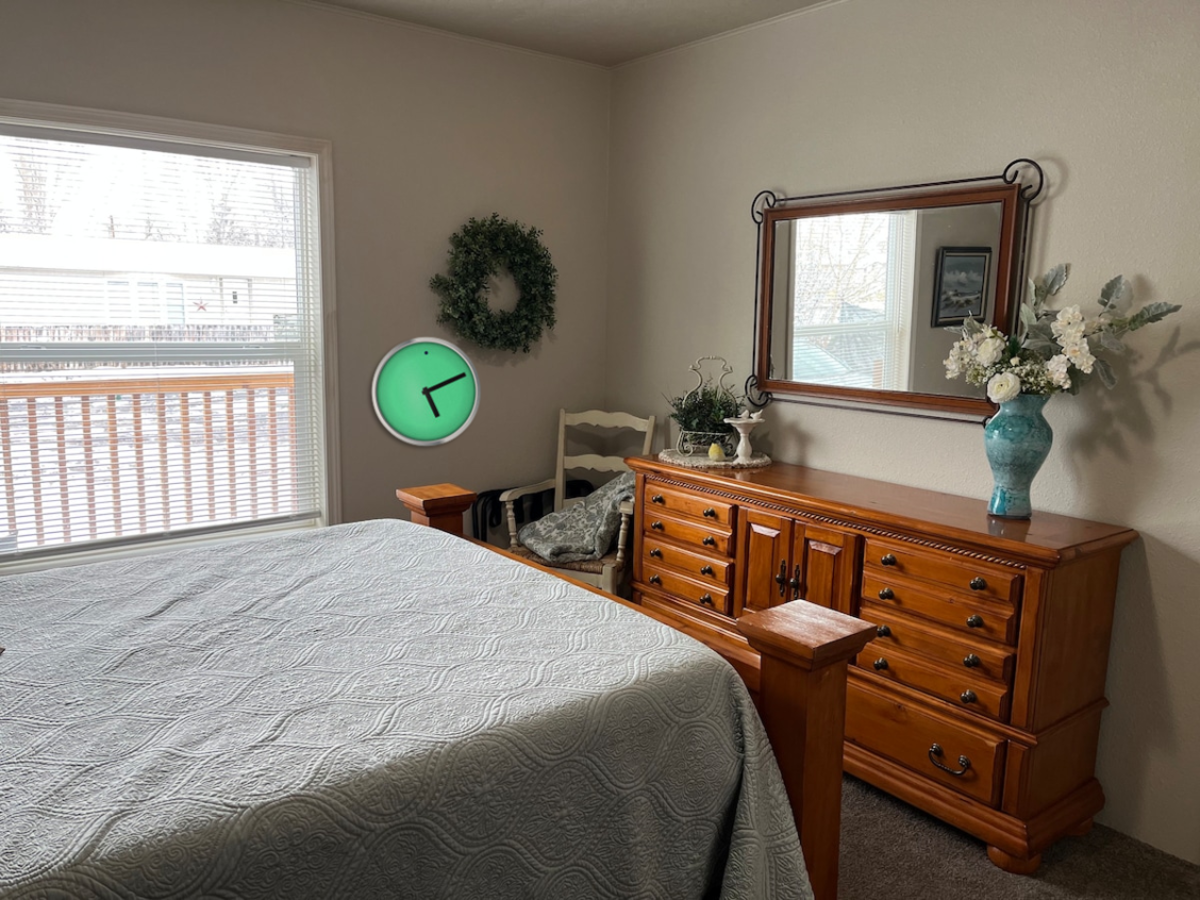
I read 5,11
